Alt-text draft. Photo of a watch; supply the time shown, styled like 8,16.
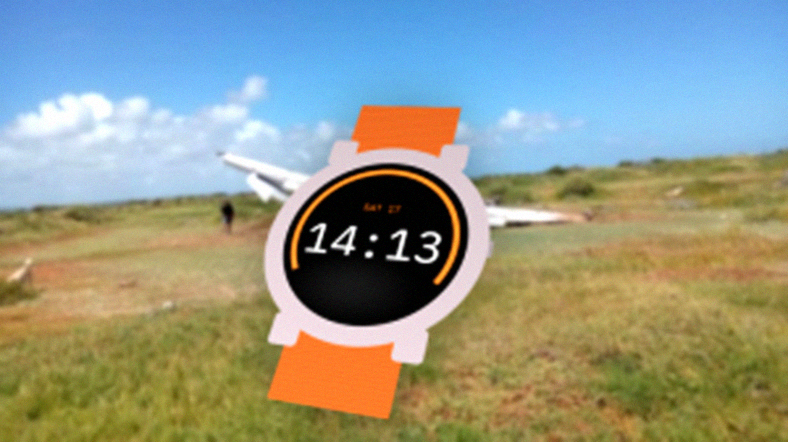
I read 14,13
